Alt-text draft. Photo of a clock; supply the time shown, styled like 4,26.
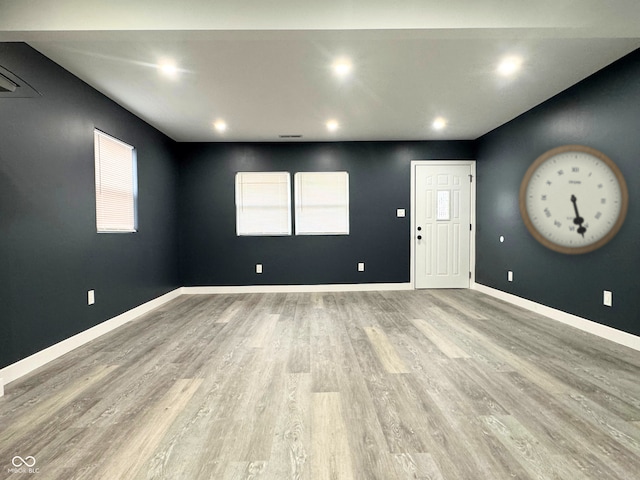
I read 5,27
